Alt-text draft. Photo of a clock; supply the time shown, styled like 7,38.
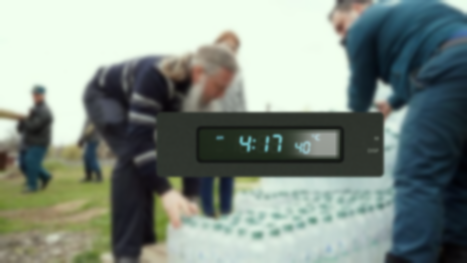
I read 4,17
